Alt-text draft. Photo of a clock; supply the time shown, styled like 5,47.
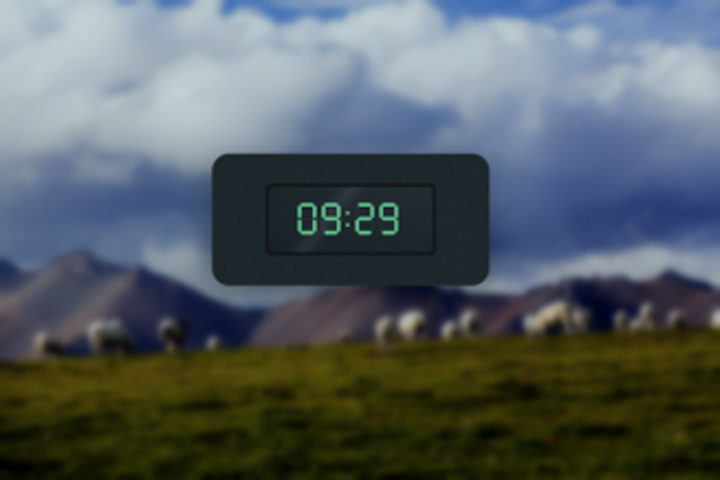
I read 9,29
